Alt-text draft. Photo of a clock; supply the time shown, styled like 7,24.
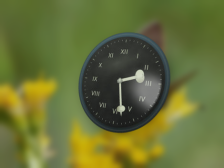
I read 2,28
